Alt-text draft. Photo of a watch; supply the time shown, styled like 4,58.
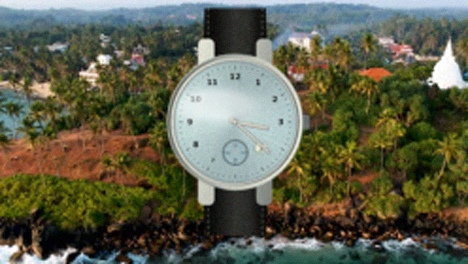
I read 3,22
